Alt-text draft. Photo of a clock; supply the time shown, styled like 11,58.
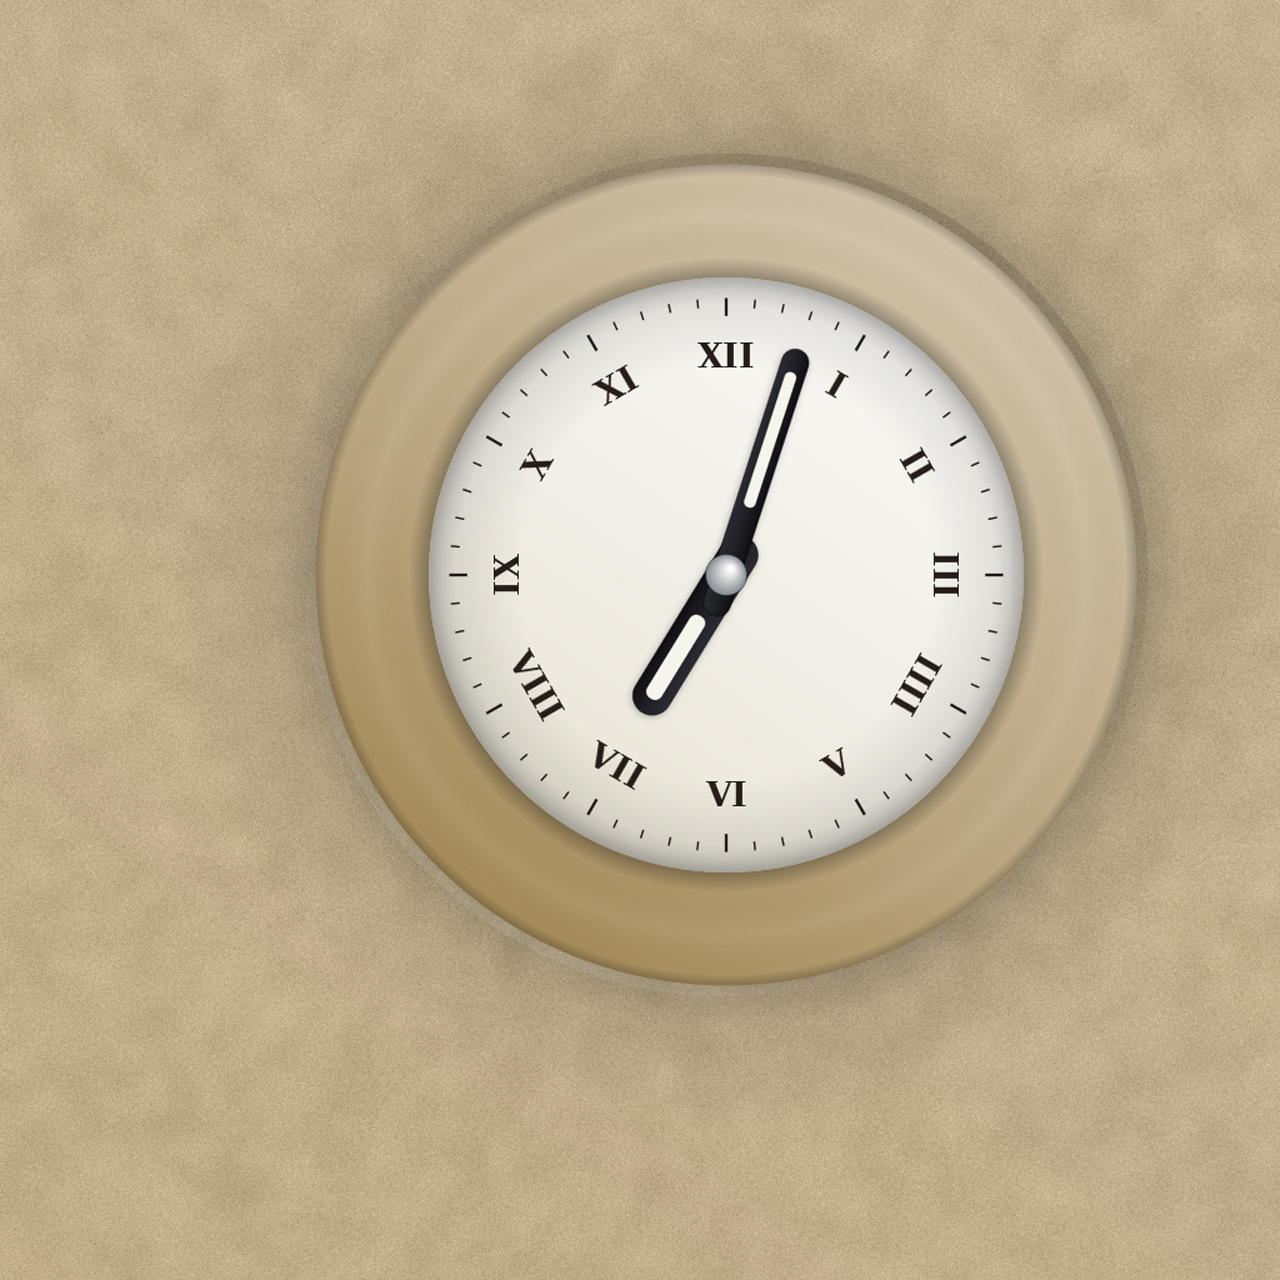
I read 7,03
